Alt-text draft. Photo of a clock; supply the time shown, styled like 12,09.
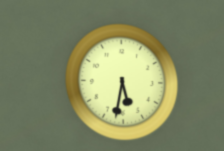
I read 5,32
